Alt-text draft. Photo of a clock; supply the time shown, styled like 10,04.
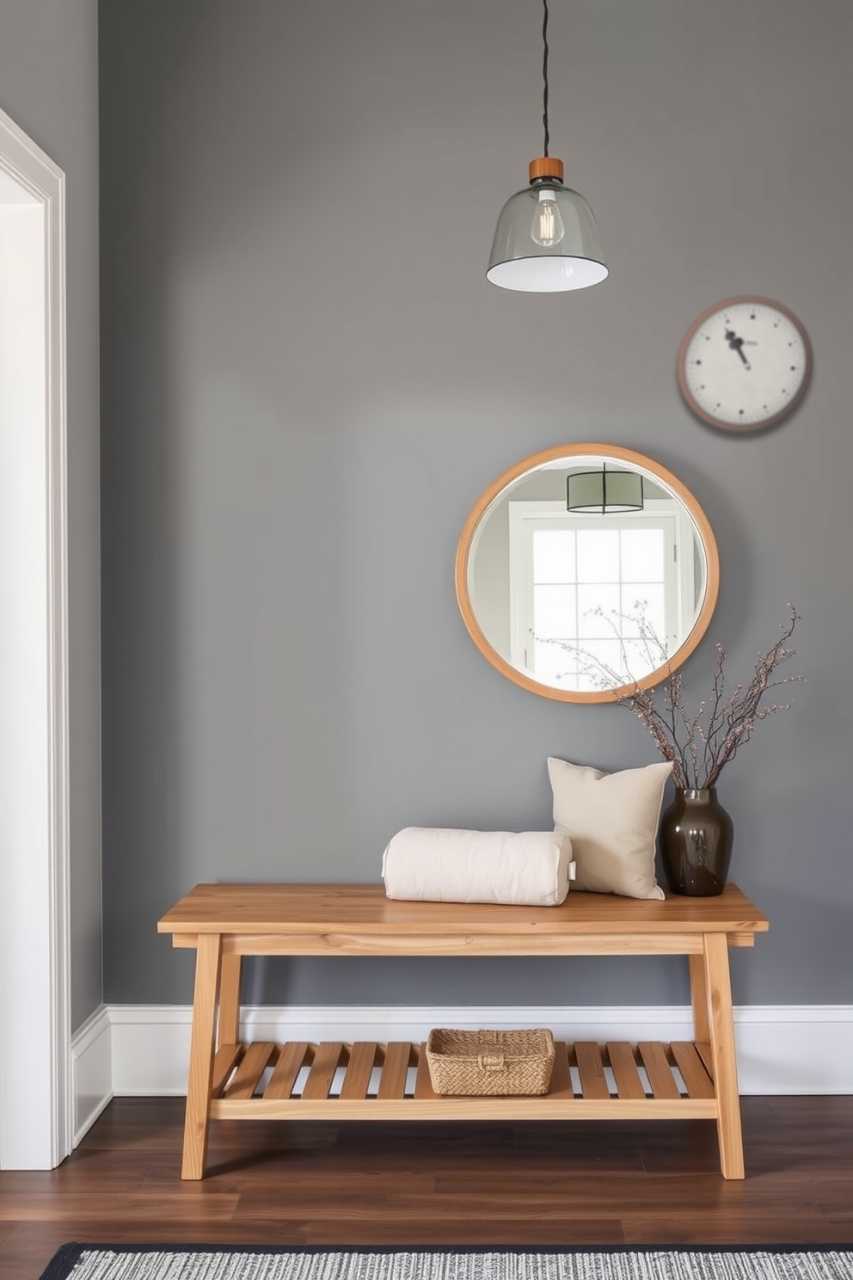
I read 10,54
